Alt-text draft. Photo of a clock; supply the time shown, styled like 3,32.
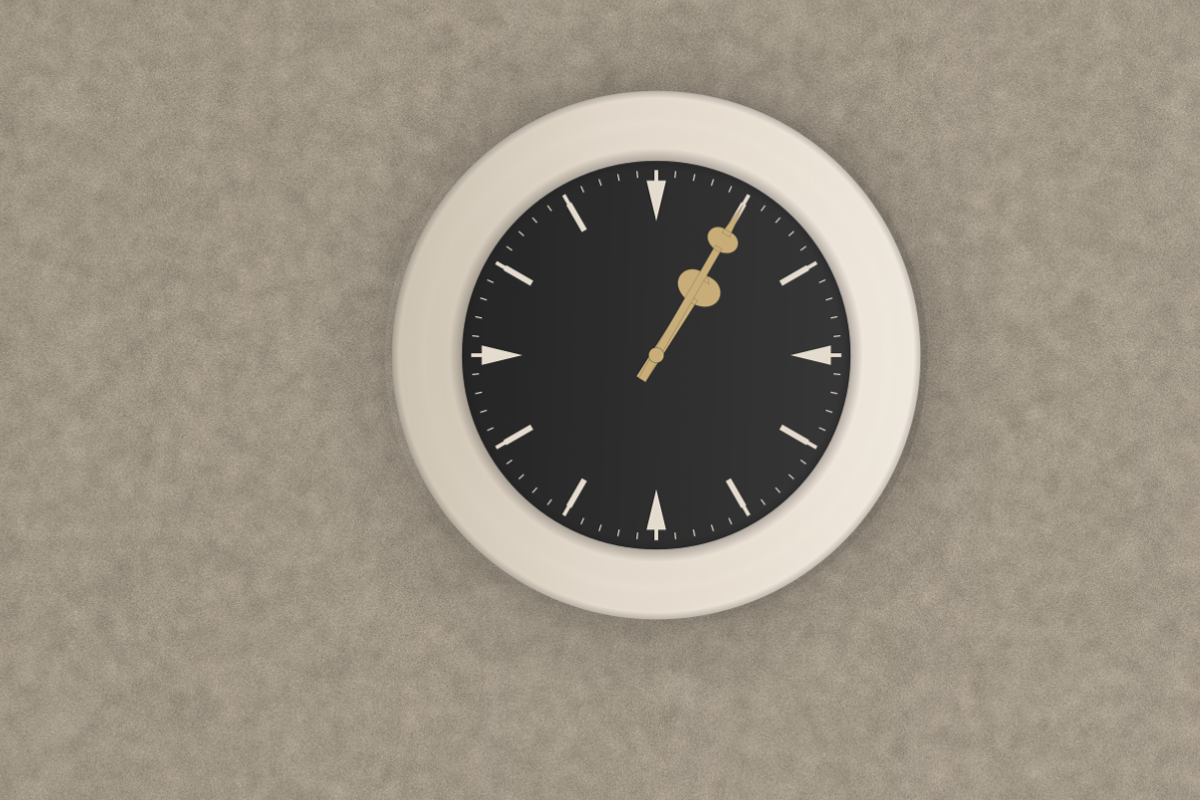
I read 1,05
